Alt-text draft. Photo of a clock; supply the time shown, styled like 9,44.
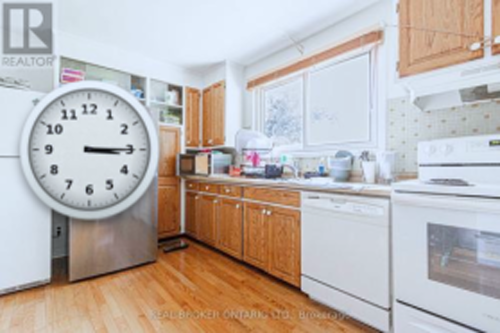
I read 3,15
